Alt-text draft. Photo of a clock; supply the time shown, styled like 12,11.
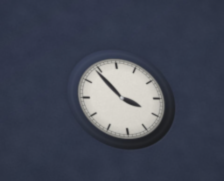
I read 3,54
